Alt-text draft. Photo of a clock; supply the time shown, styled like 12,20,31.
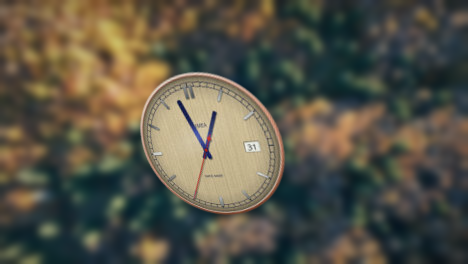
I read 12,57,35
